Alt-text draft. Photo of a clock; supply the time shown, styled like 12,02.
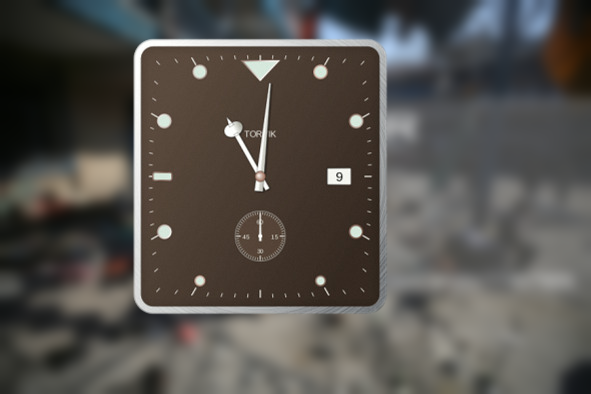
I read 11,01
